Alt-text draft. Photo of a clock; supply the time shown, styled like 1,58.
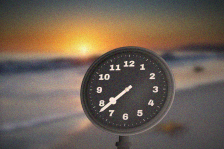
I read 7,38
